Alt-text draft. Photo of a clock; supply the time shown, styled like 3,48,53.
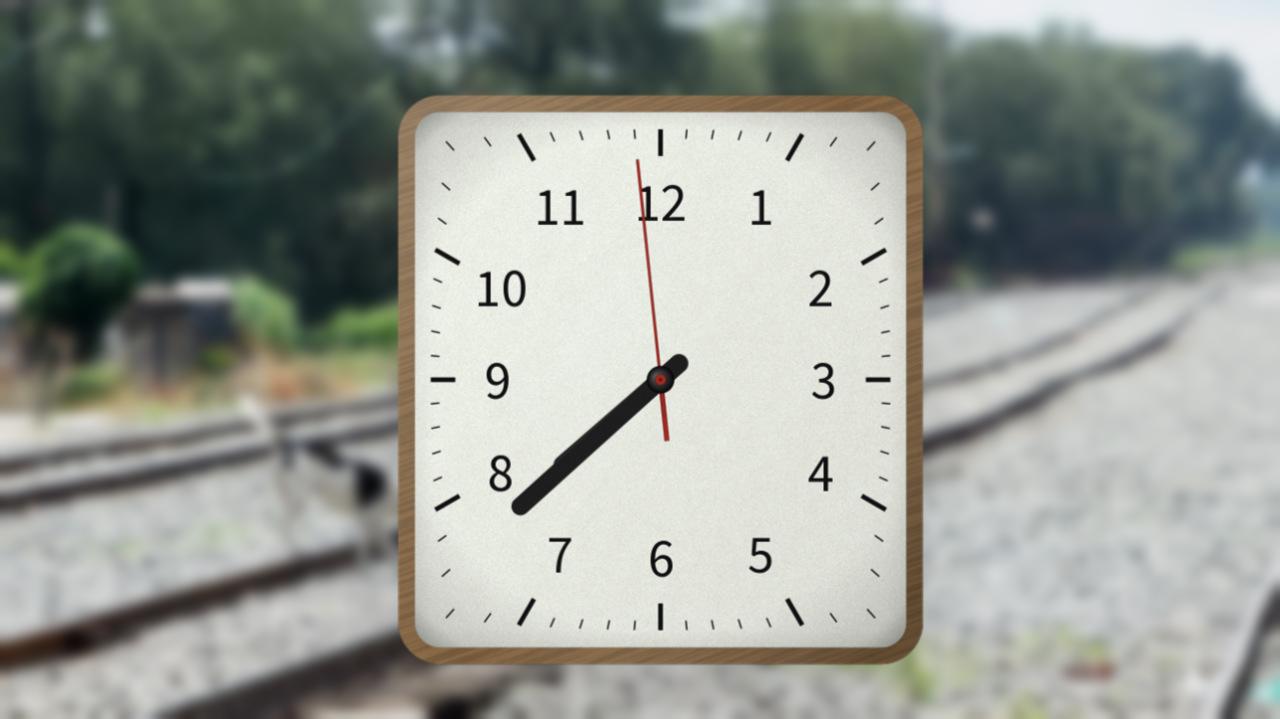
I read 7,37,59
